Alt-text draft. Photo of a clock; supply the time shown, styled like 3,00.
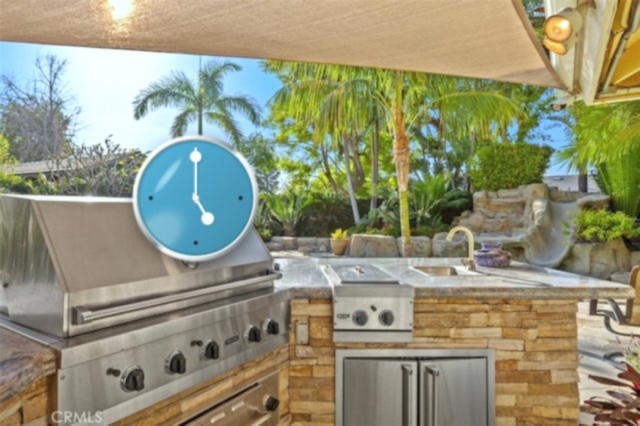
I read 5,00
